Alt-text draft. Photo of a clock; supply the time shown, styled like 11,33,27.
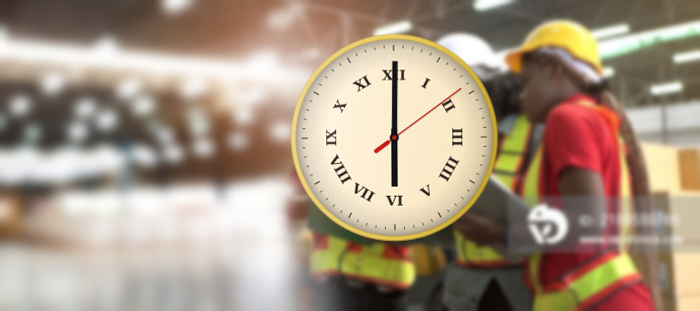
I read 6,00,09
